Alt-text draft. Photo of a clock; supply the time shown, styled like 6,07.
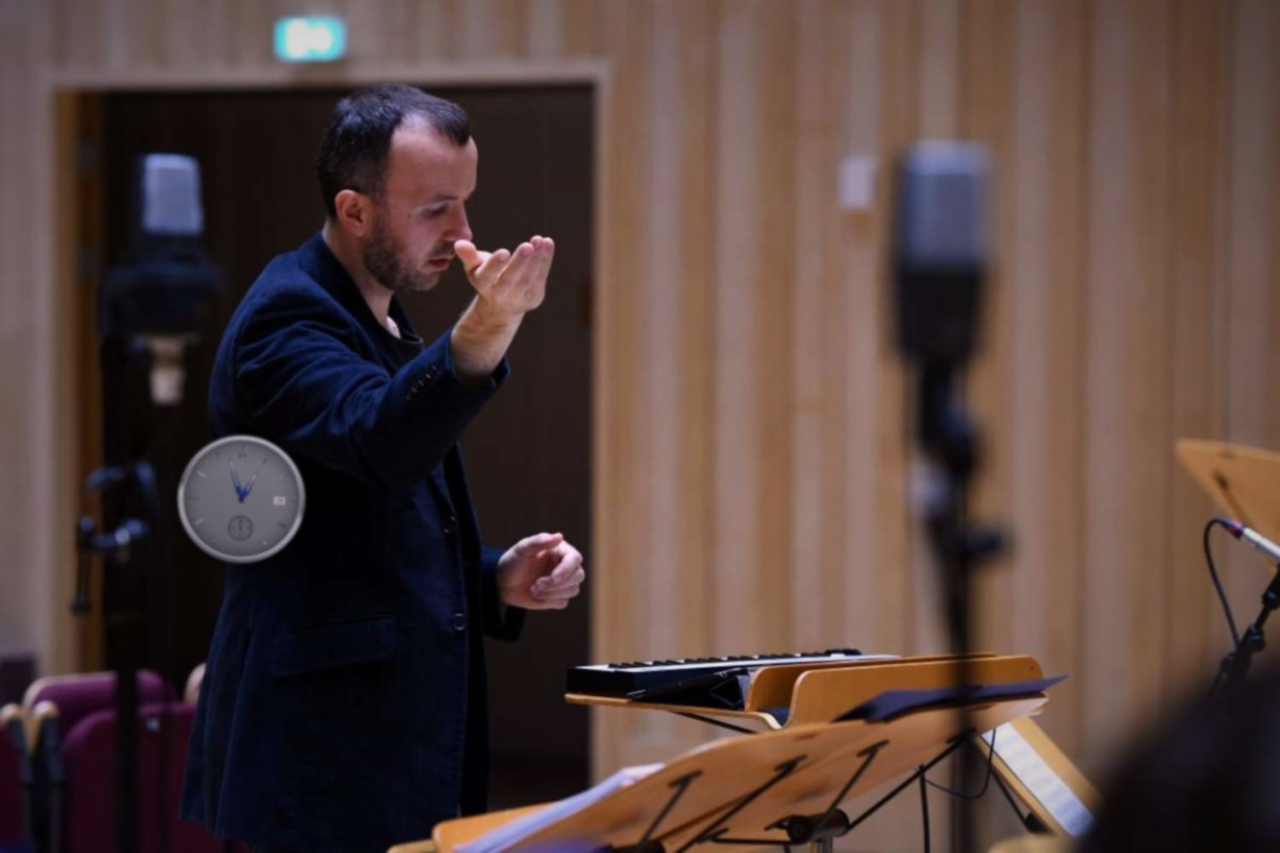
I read 12,57
